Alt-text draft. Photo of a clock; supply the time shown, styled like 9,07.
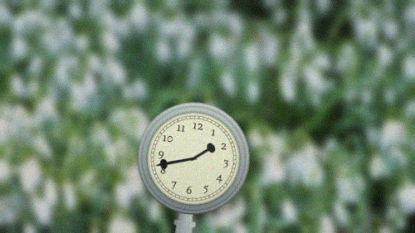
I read 1,42
